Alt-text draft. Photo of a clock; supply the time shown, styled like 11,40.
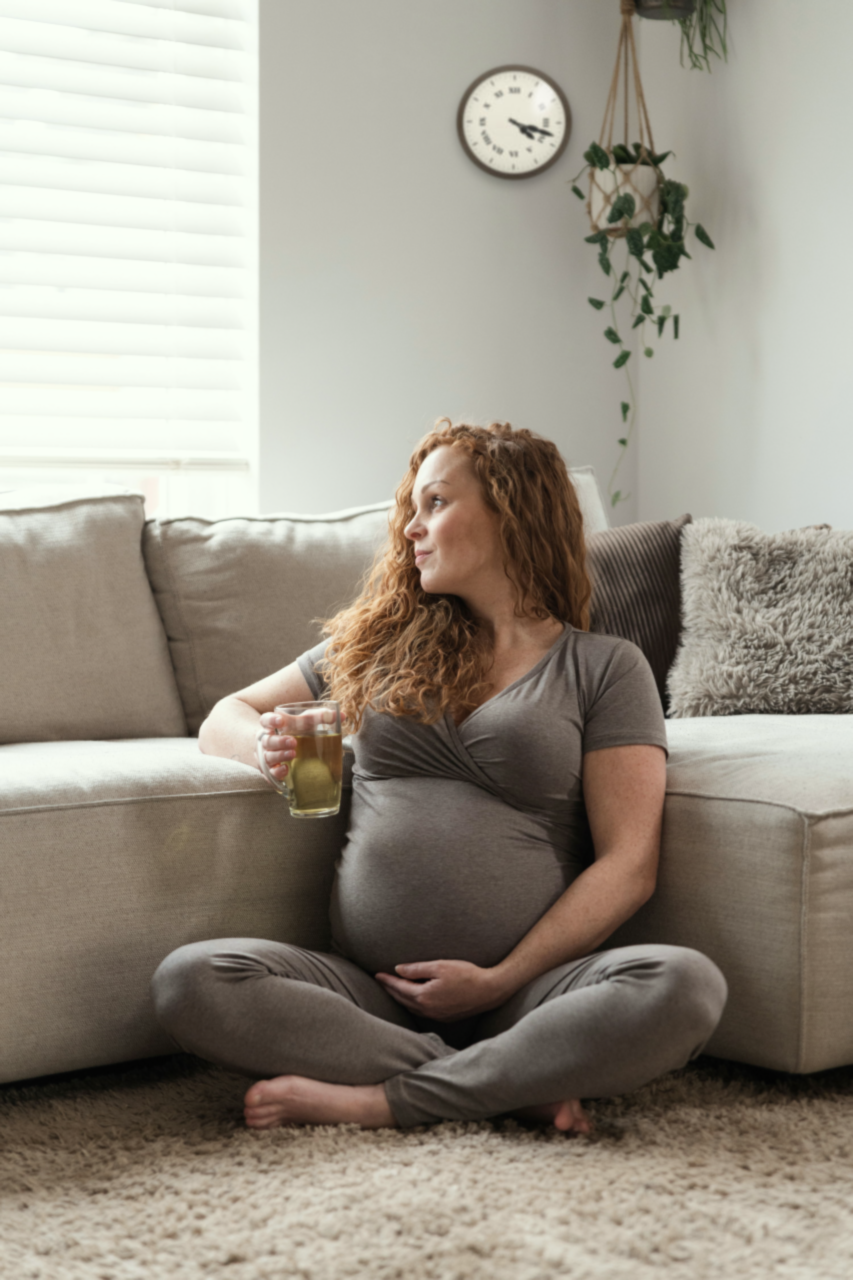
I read 4,18
